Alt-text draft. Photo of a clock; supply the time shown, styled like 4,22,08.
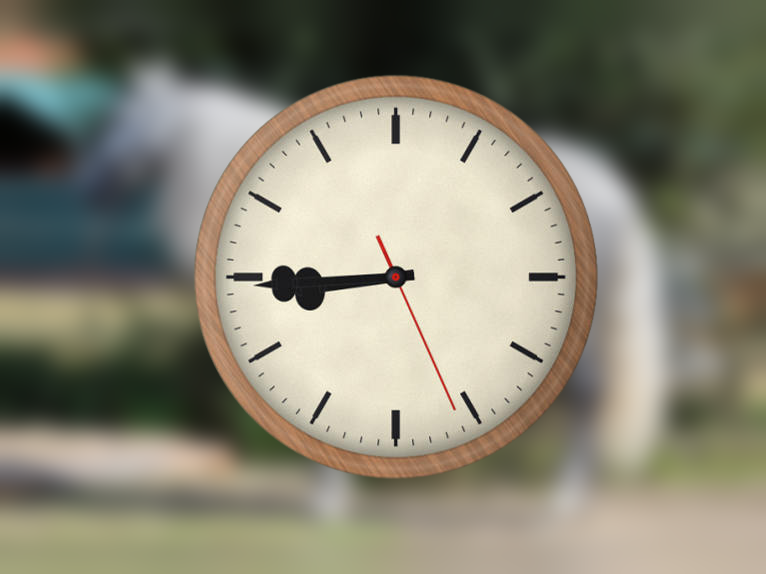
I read 8,44,26
